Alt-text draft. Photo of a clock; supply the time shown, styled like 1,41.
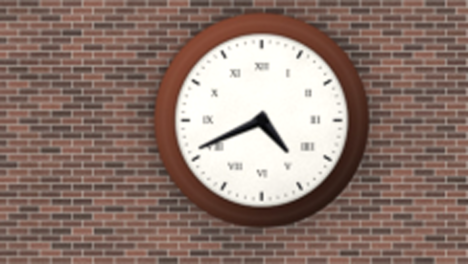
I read 4,41
